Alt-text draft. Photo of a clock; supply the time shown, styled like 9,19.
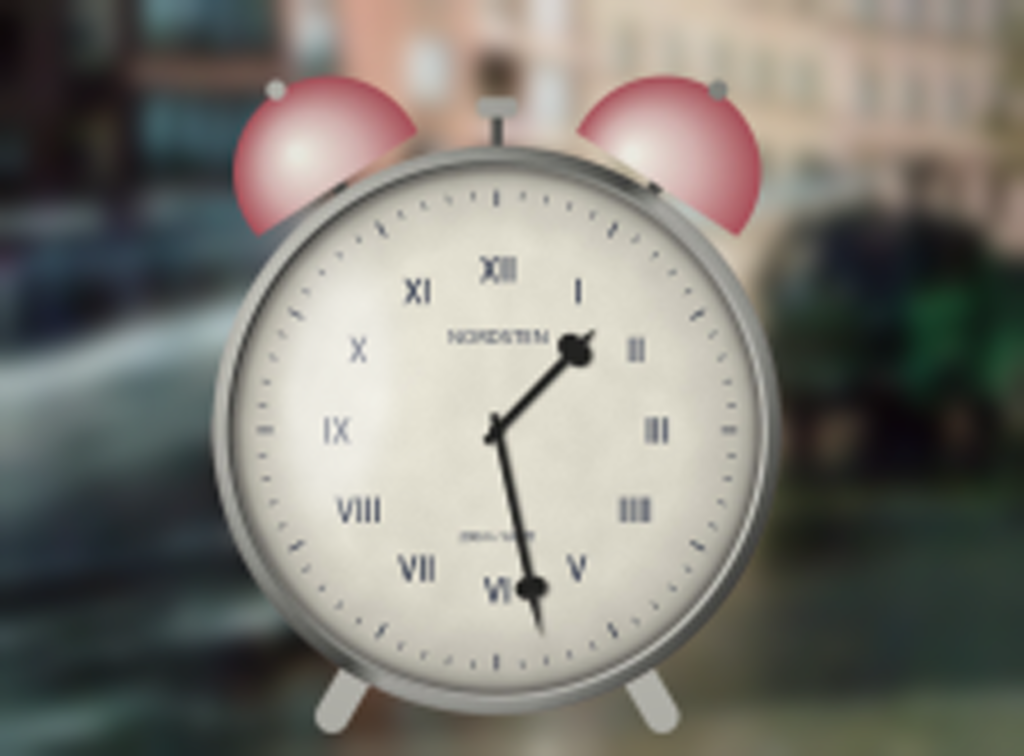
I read 1,28
